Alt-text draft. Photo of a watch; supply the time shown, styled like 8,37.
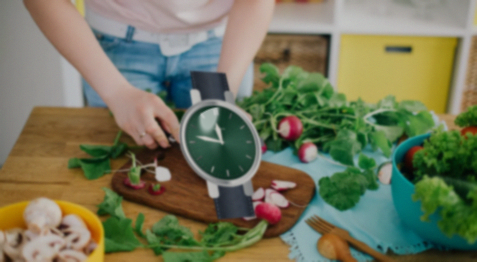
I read 11,47
